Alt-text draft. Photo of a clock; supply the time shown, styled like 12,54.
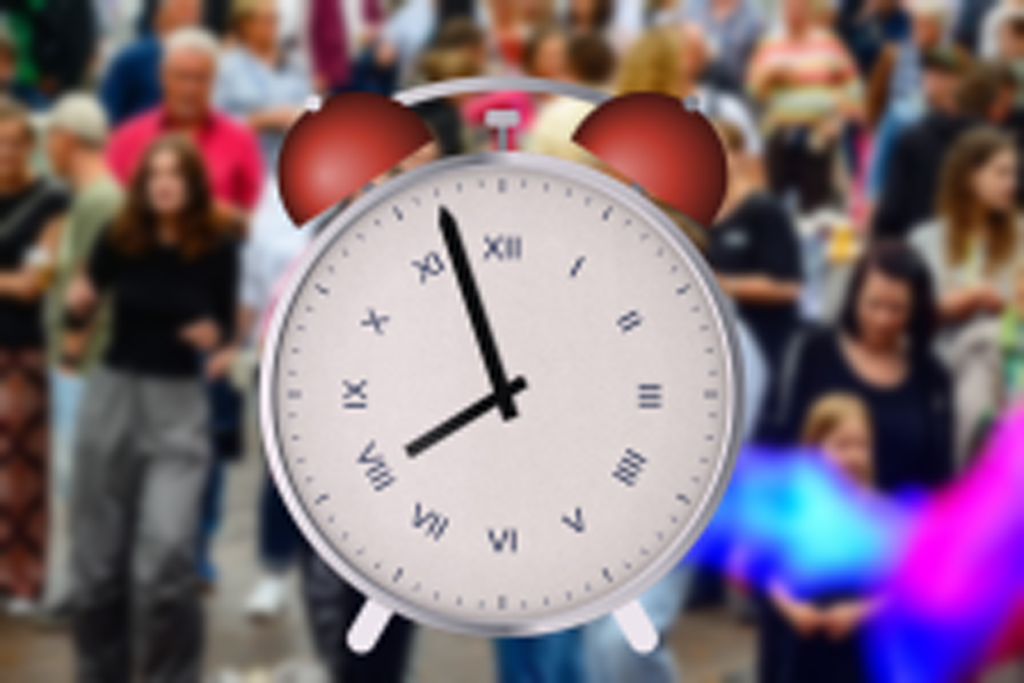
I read 7,57
